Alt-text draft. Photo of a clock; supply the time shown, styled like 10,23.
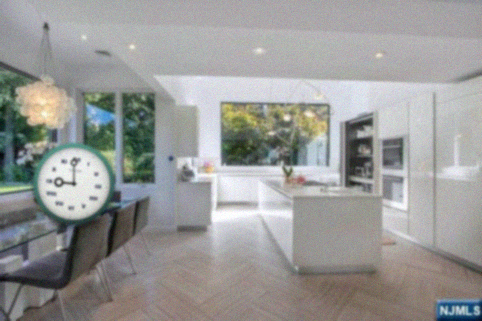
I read 8,59
